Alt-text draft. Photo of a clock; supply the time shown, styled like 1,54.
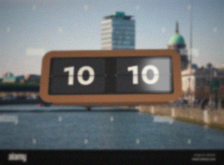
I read 10,10
